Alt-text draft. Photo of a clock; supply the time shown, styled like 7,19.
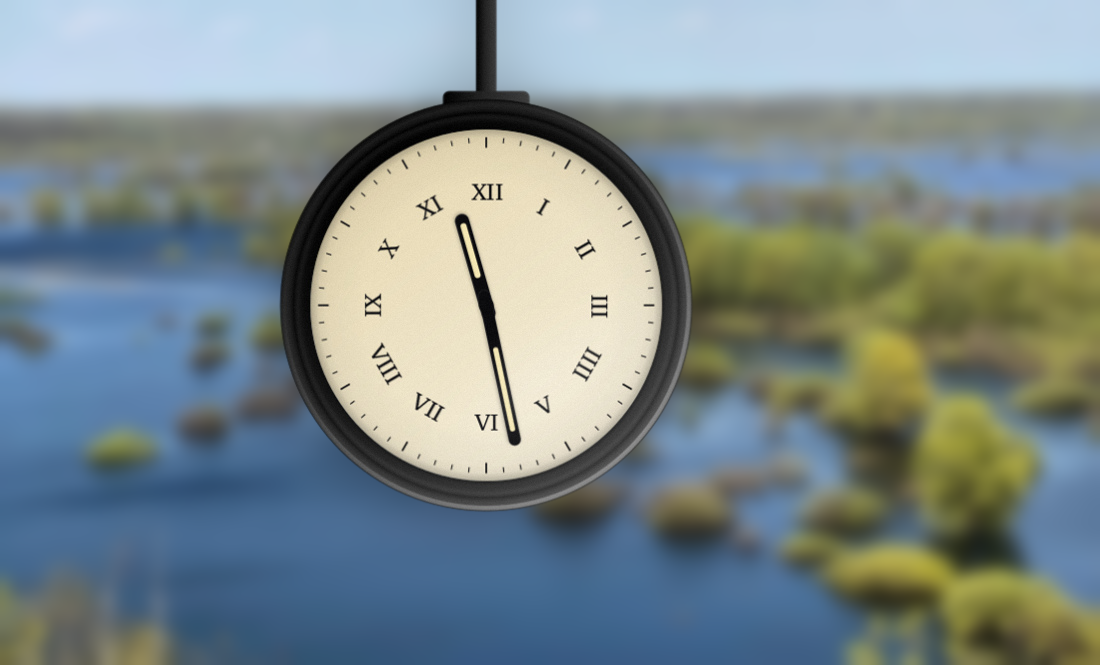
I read 11,28
